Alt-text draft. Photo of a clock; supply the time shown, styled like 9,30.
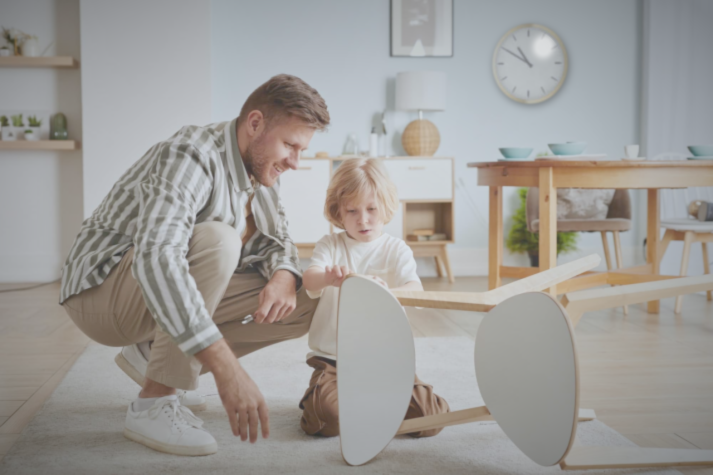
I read 10,50
